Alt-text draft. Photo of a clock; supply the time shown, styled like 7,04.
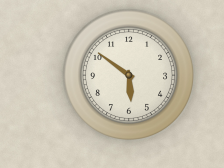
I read 5,51
